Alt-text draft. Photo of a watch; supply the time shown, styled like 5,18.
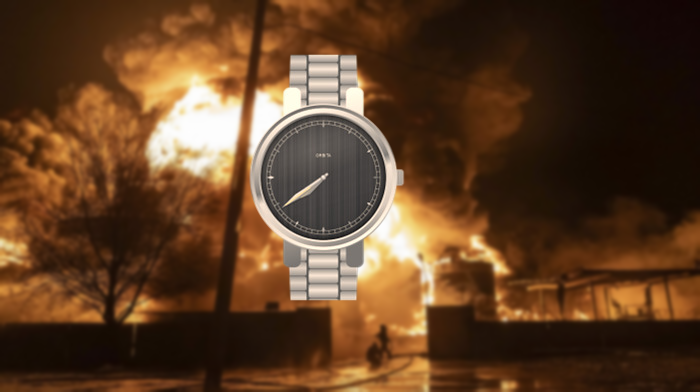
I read 7,39
